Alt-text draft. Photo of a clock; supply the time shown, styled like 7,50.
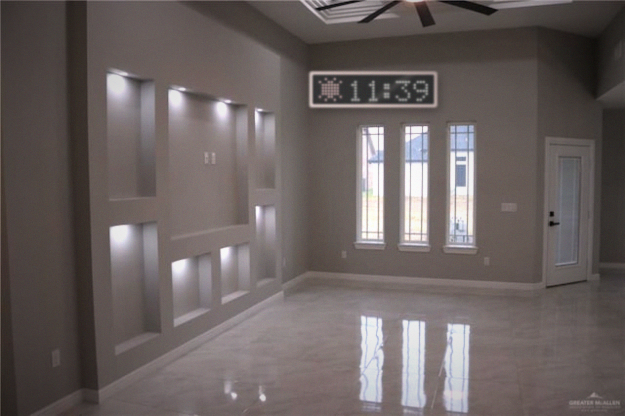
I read 11,39
